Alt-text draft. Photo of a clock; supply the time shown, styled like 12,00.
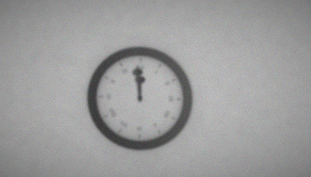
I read 11,59
